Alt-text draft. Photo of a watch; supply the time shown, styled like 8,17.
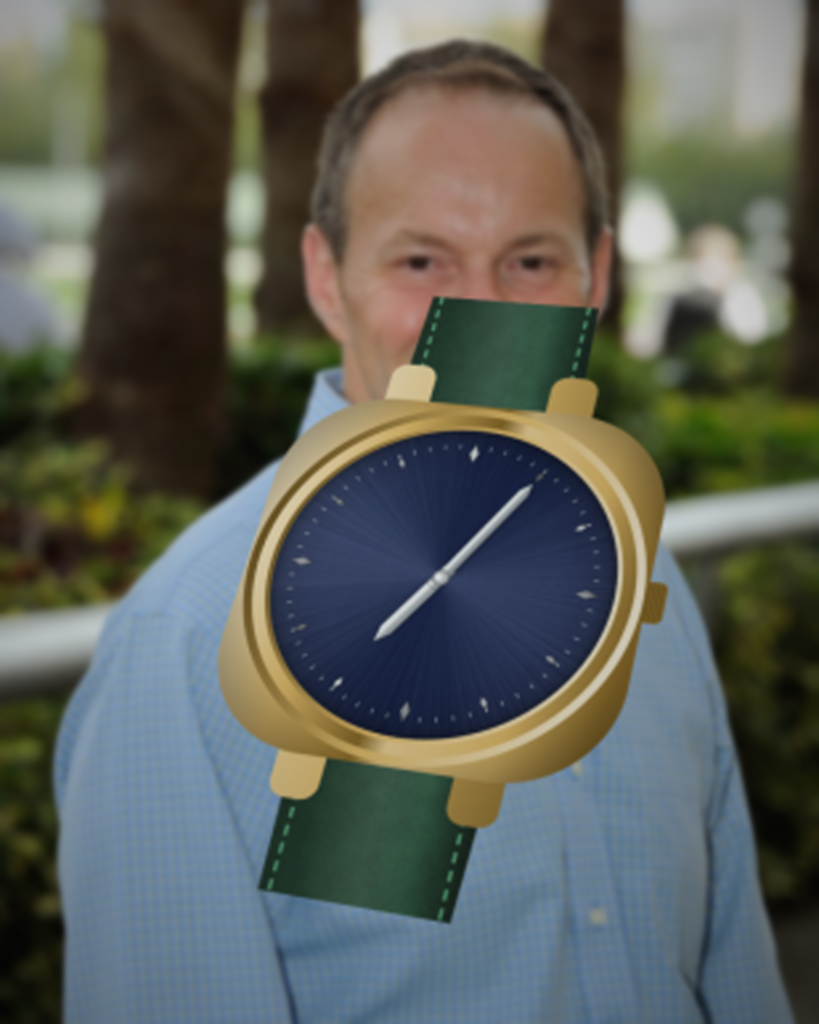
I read 7,05
